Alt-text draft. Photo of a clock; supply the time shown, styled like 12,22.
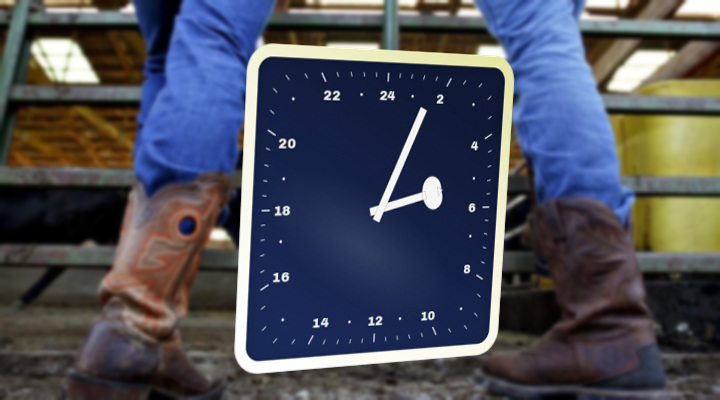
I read 5,04
